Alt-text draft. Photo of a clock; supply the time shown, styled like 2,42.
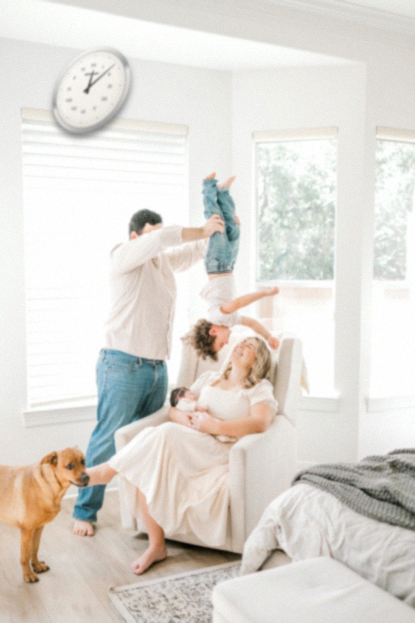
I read 12,08
